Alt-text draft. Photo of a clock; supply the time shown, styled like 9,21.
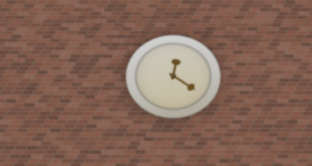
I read 12,21
